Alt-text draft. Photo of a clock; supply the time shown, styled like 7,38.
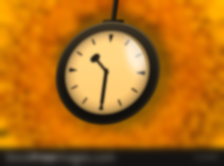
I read 10,30
